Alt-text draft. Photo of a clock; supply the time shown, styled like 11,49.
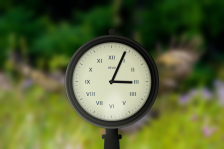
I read 3,04
